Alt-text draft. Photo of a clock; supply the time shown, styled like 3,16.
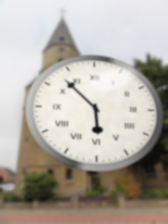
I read 5,53
